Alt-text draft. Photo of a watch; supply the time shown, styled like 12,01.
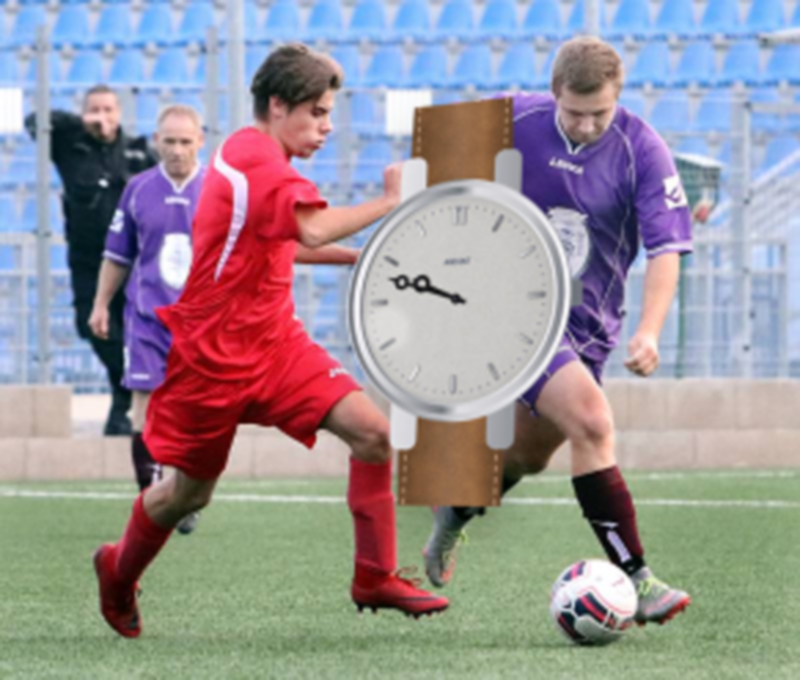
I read 9,48
